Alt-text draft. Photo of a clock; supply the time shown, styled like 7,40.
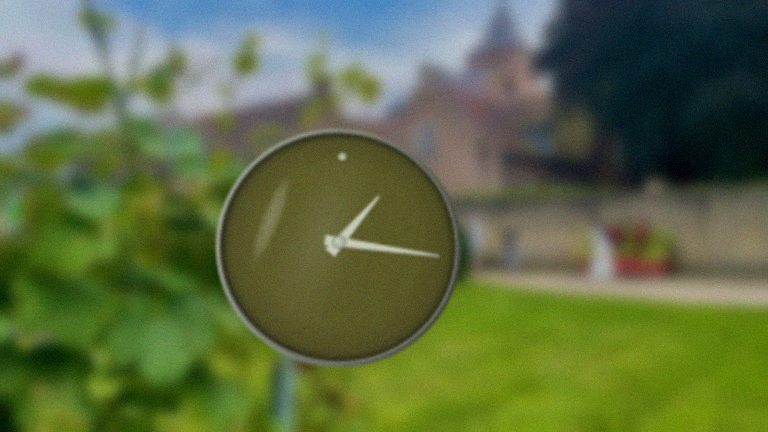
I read 1,16
